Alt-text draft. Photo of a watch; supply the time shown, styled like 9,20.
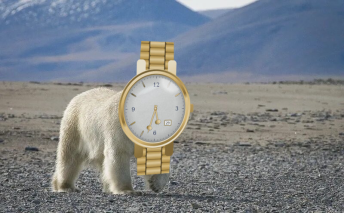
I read 5,33
